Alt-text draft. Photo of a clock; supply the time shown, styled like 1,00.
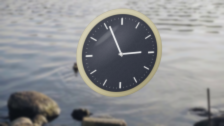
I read 2,56
